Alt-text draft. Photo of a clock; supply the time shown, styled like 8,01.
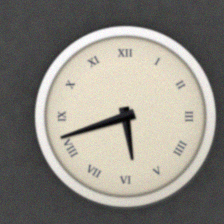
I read 5,42
